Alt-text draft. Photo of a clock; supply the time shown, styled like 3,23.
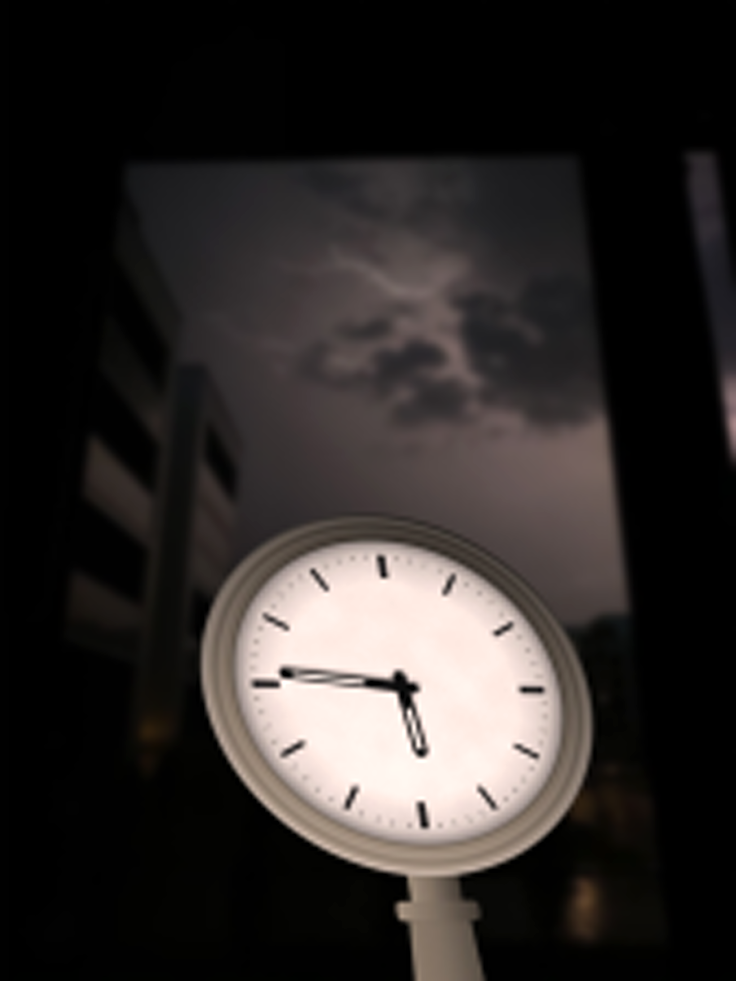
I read 5,46
